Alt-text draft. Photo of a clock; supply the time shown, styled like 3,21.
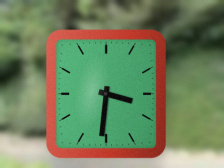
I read 3,31
